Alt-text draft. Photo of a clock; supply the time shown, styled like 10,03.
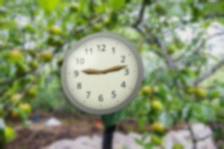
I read 9,13
